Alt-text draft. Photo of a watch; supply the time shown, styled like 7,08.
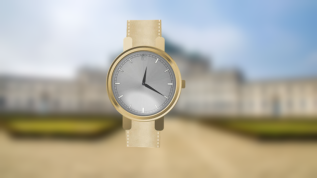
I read 12,20
